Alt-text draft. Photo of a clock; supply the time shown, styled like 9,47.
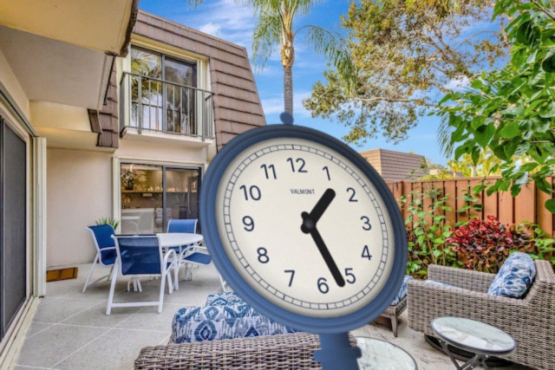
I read 1,27
